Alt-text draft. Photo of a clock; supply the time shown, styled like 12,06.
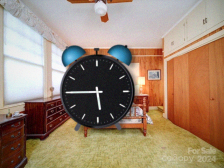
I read 5,45
